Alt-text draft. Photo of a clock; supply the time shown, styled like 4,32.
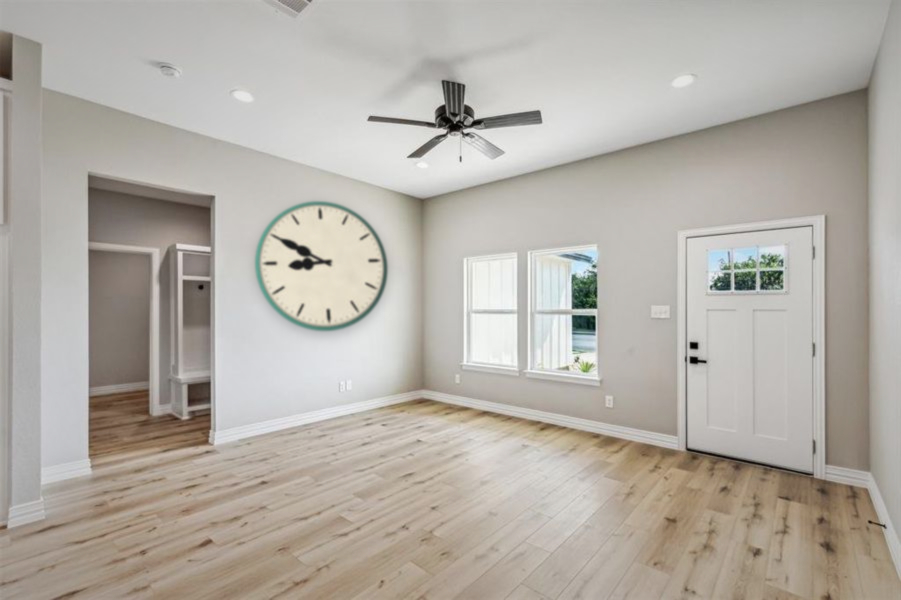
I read 8,50
